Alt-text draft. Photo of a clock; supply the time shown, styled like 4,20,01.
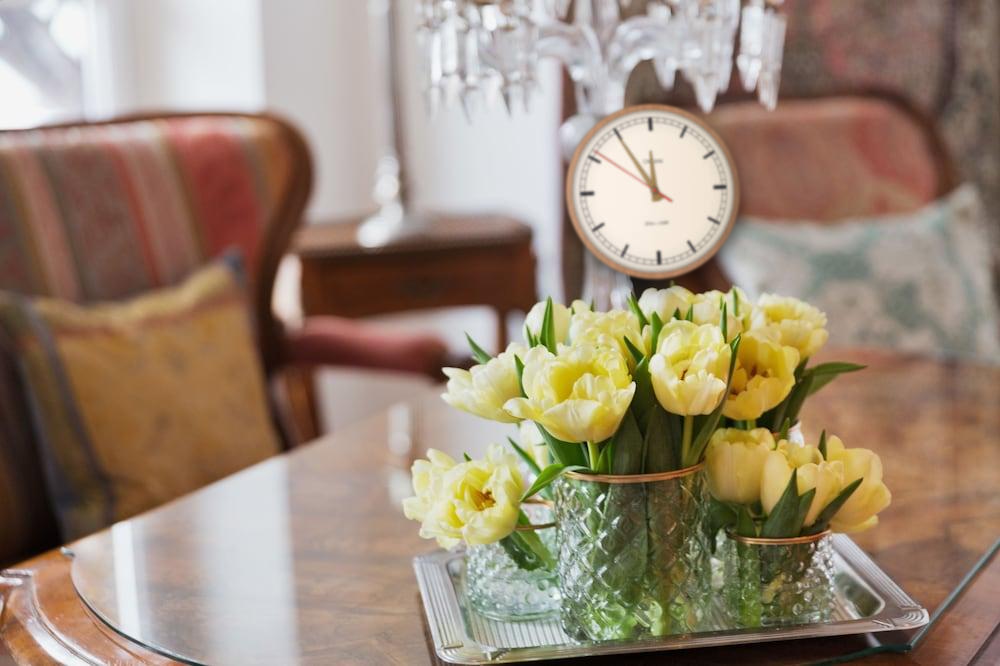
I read 11,54,51
